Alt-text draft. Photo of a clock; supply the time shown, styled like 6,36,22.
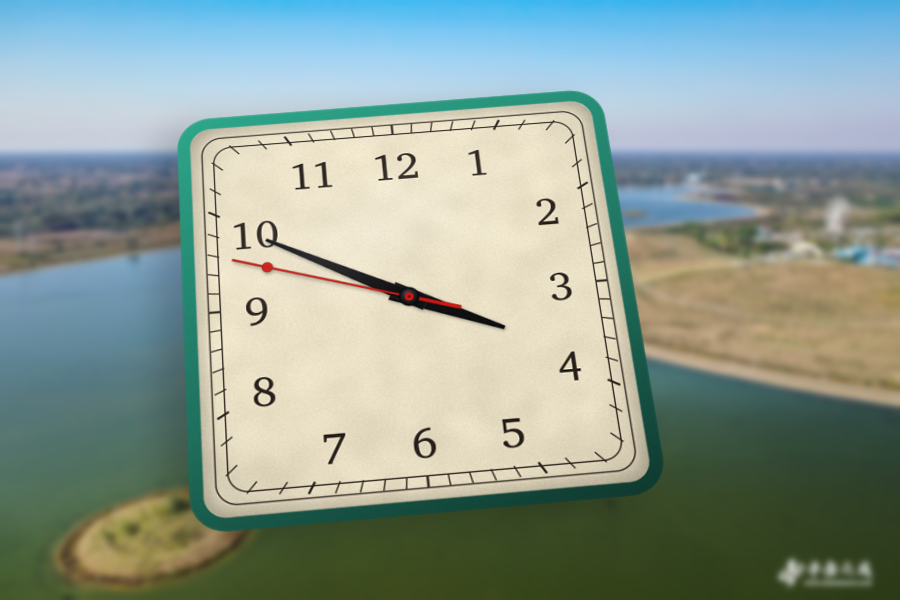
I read 3,49,48
